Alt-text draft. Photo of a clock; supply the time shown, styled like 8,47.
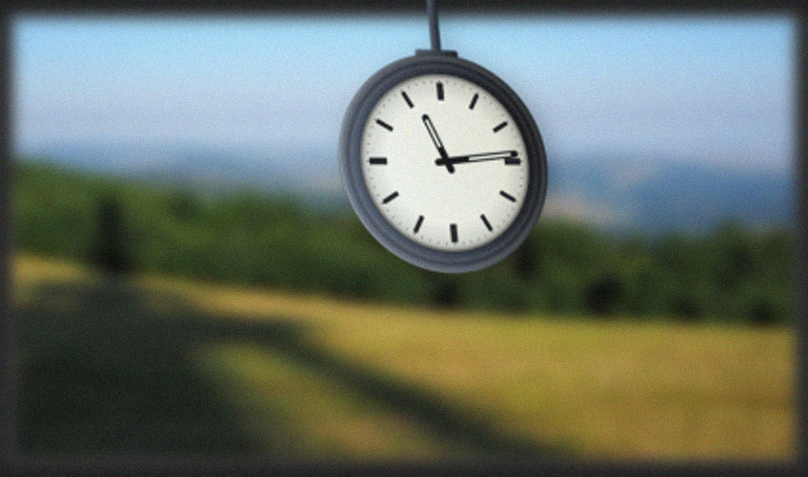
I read 11,14
